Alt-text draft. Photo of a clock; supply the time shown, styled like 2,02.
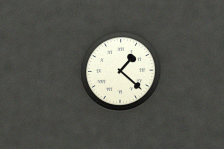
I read 1,22
